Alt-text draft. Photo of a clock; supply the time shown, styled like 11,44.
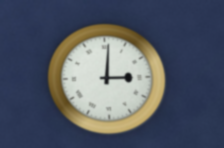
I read 3,01
